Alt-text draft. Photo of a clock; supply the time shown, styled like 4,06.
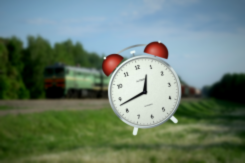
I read 12,43
